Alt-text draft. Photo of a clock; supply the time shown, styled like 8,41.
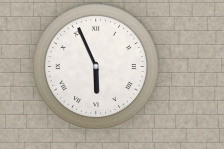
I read 5,56
